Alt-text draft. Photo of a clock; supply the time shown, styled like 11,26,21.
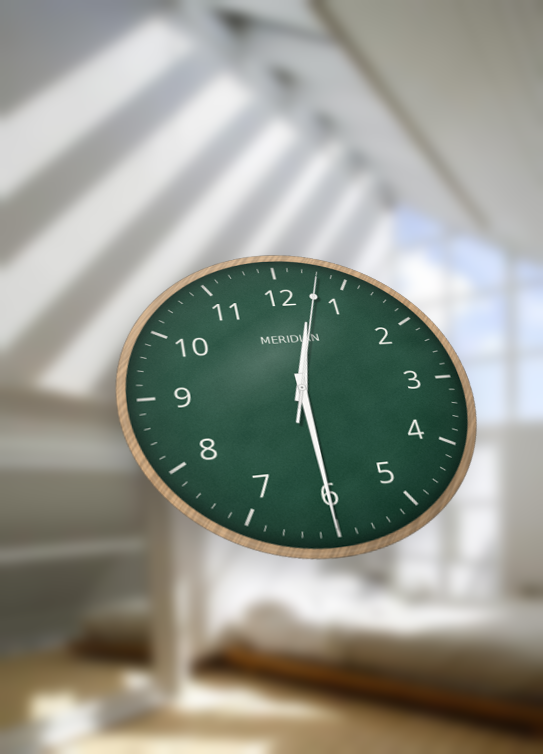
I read 12,30,03
